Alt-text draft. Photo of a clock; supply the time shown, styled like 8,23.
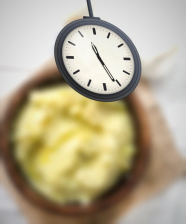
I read 11,26
